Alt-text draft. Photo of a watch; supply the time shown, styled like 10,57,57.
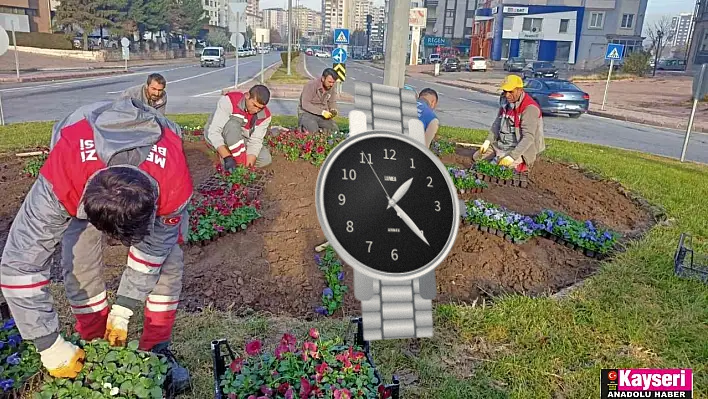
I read 1,22,55
